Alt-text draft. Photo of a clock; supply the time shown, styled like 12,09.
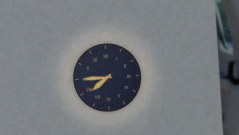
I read 7,45
